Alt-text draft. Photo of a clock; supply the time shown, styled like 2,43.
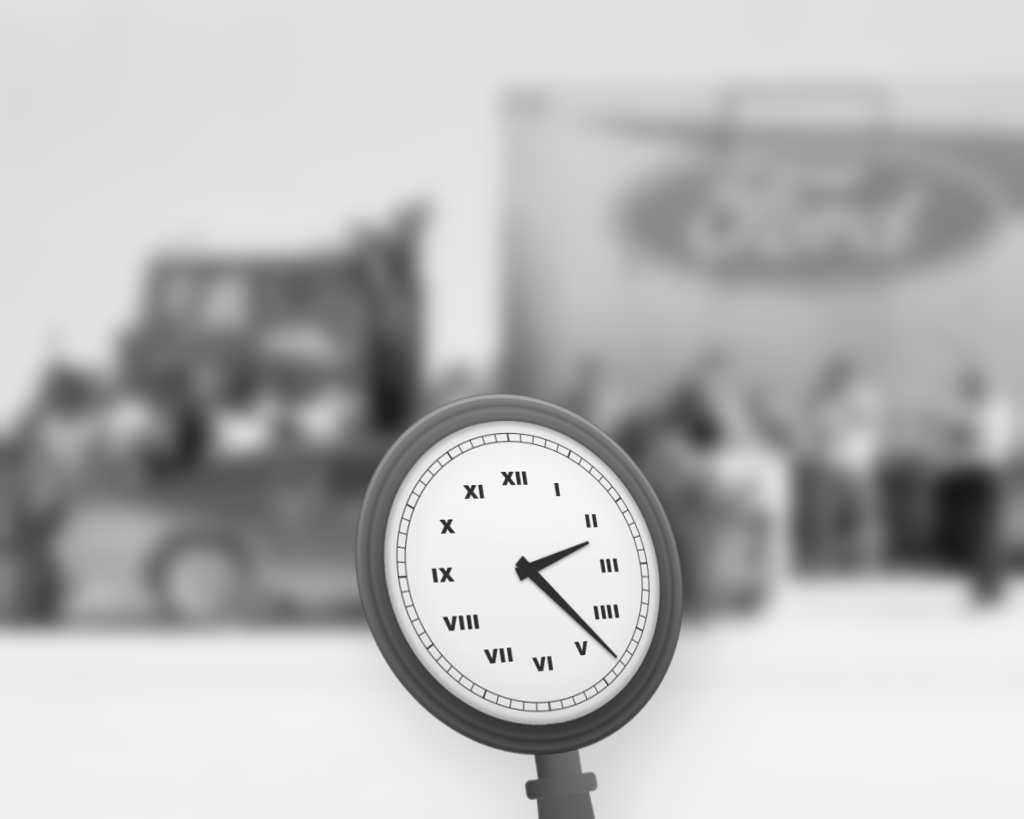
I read 2,23
